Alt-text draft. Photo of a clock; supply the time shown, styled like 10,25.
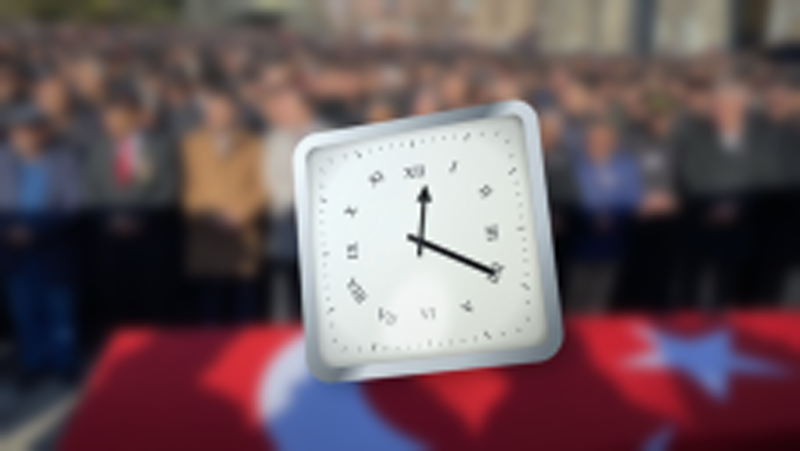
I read 12,20
